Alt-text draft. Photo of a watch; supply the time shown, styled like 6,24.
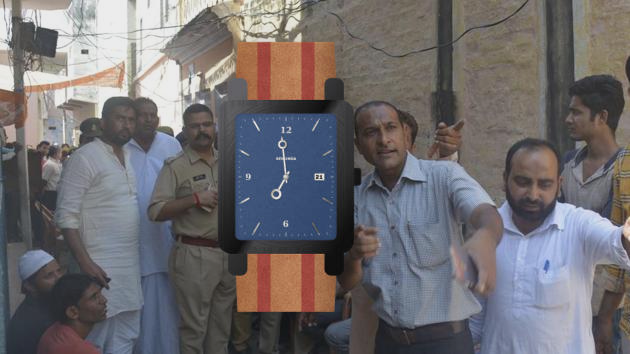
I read 6,59
